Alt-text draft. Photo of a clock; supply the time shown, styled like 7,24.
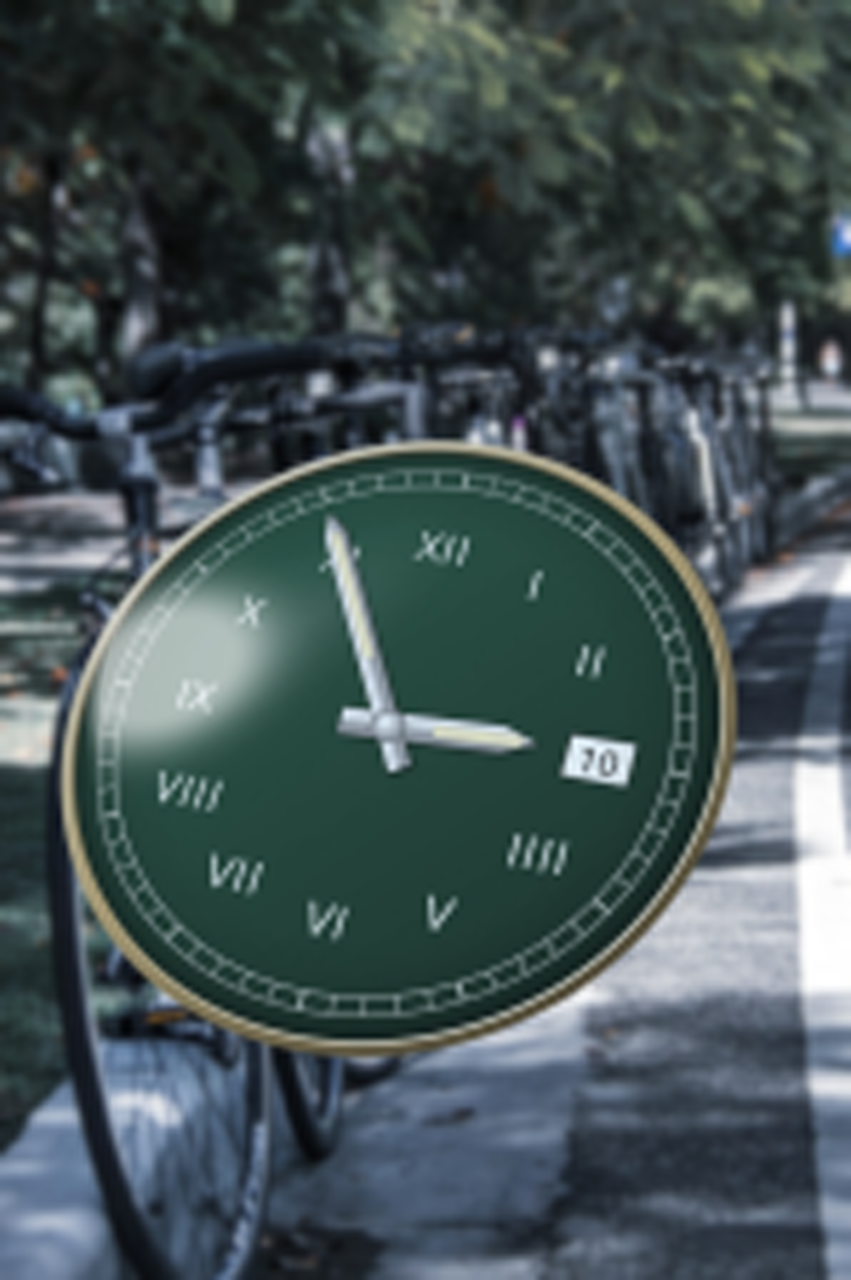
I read 2,55
